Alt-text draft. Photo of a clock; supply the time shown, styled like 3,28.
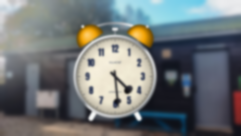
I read 4,29
